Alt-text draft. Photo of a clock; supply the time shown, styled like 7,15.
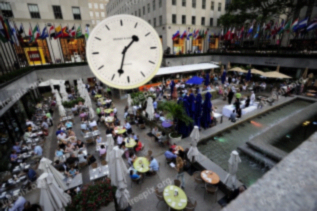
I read 1,33
